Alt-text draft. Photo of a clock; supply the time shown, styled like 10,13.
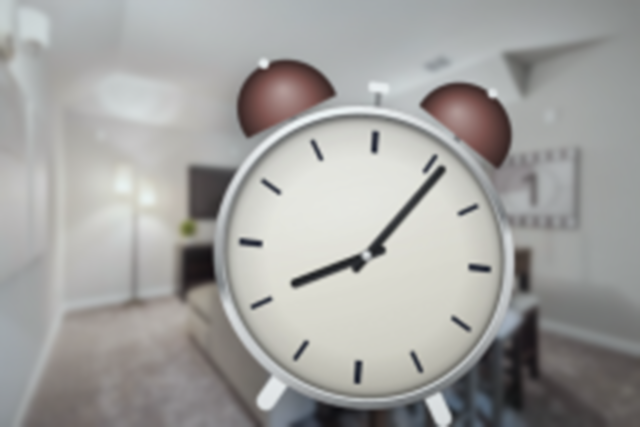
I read 8,06
